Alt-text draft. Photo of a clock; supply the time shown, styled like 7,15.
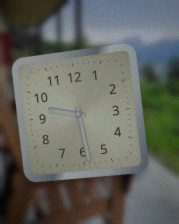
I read 9,29
